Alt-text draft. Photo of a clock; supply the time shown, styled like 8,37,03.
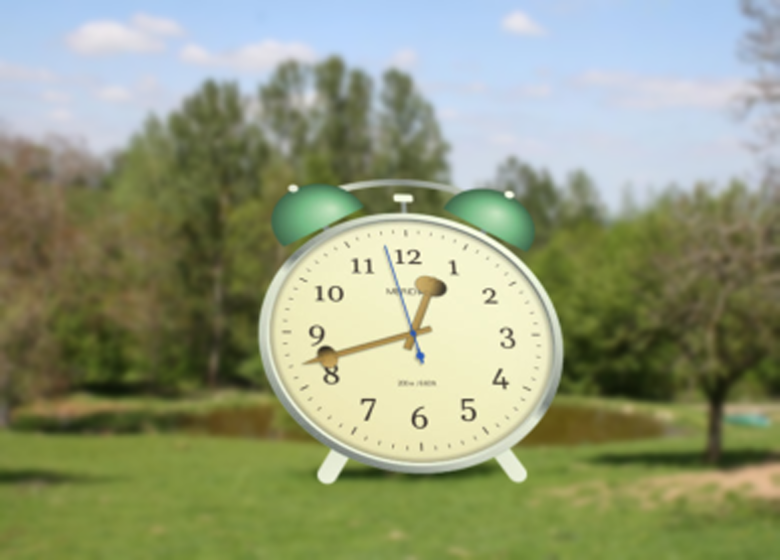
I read 12,41,58
